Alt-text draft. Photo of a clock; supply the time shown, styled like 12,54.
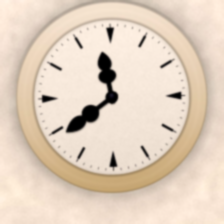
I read 11,39
